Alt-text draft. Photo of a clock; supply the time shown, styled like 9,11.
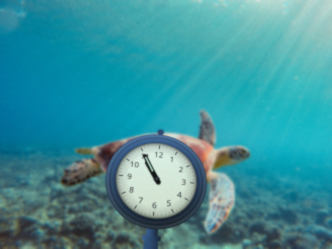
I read 10,55
